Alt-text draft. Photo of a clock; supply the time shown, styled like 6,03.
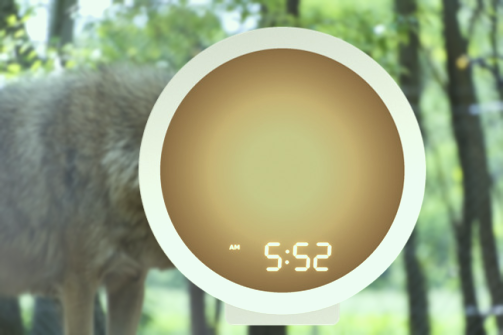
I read 5,52
